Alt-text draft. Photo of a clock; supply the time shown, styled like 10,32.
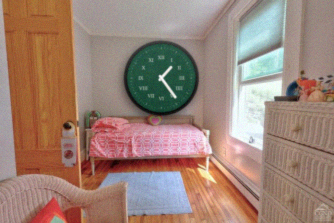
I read 1,24
